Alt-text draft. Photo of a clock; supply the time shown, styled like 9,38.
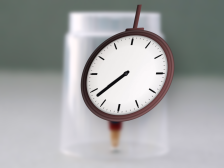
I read 7,38
